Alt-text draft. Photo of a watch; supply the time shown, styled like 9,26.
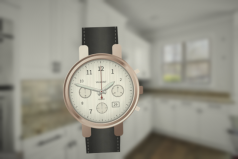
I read 1,48
